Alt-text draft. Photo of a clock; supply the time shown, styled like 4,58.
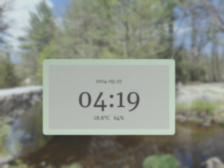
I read 4,19
